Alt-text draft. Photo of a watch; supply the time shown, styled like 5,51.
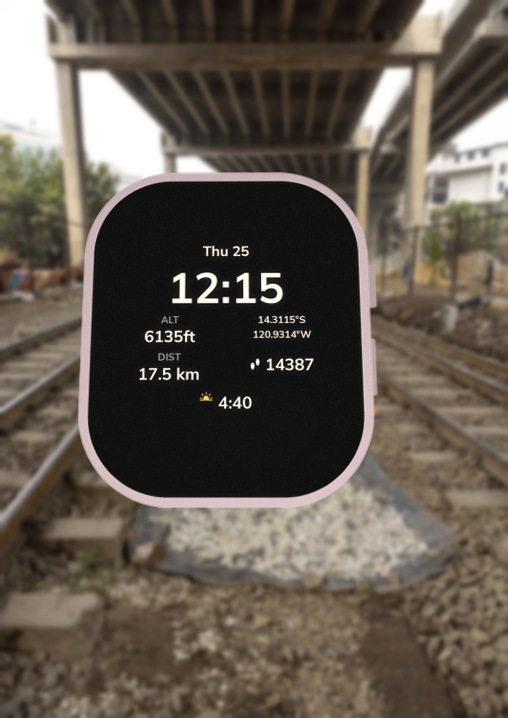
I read 12,15
